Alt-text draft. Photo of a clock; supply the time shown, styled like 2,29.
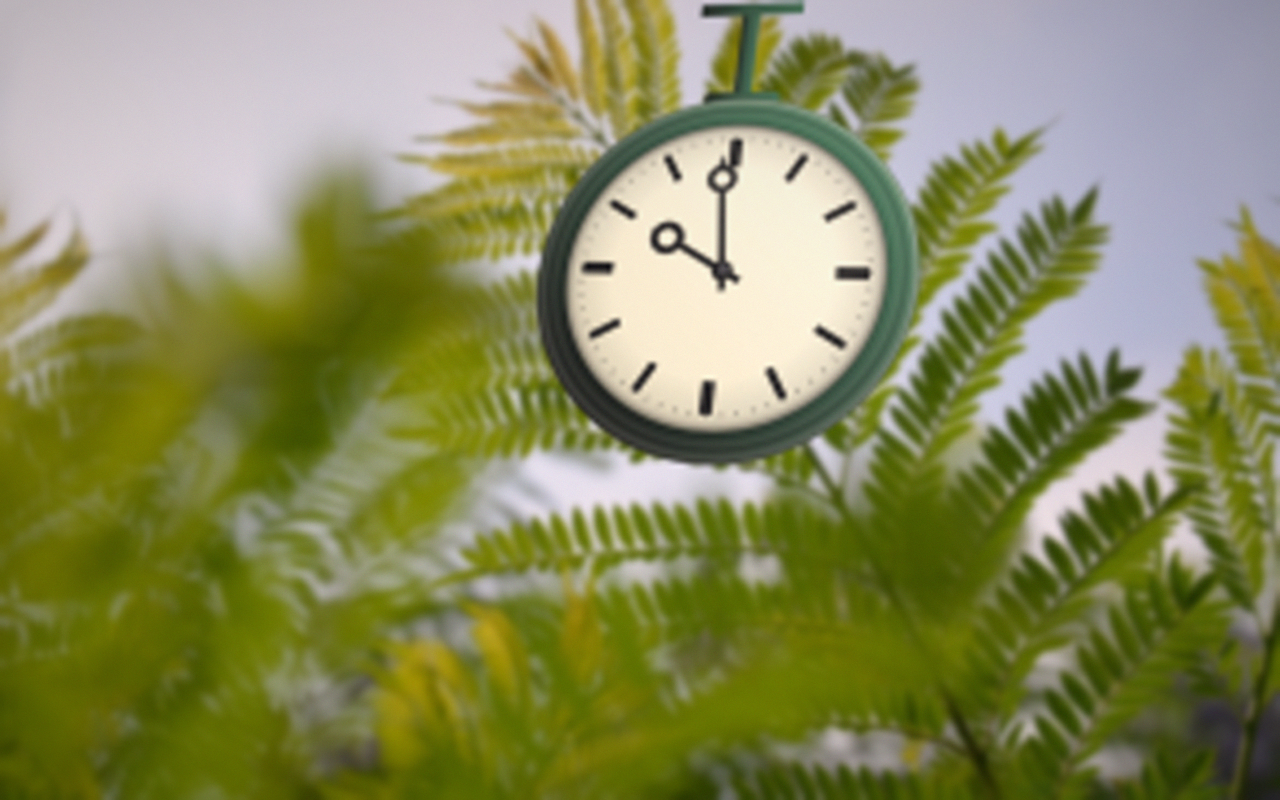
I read 9,59
